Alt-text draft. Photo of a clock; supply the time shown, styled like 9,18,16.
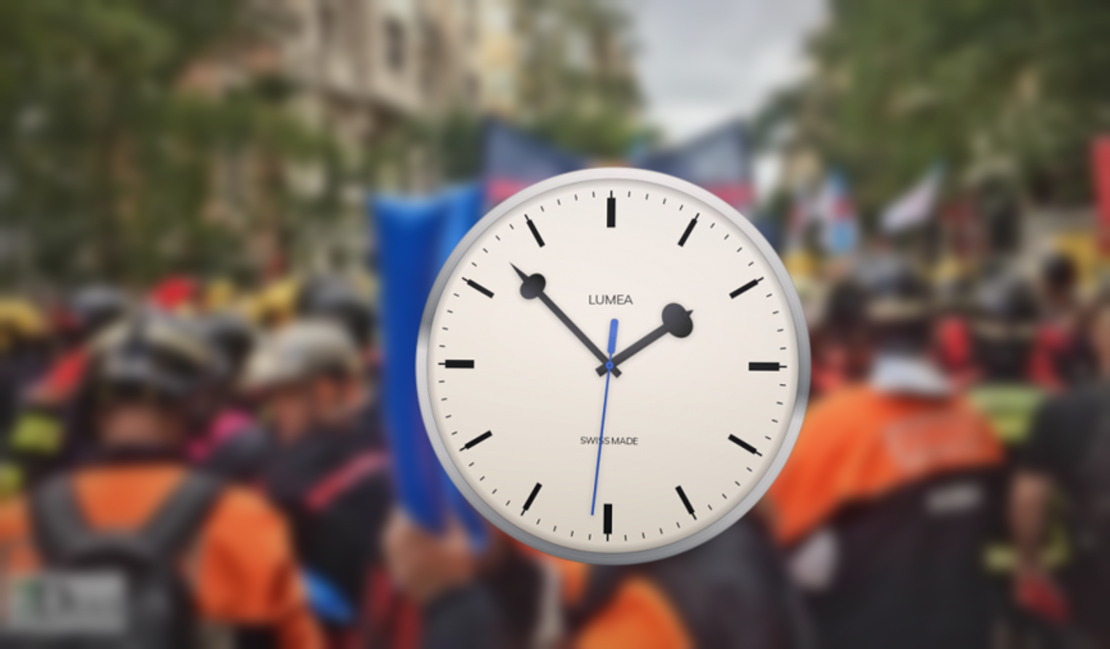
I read 1,52,31
